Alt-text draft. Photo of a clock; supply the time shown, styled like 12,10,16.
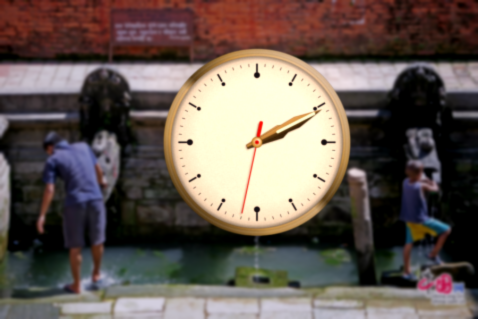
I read 2,10,32
